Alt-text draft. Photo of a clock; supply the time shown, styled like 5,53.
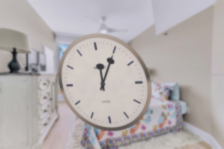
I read 12,05
